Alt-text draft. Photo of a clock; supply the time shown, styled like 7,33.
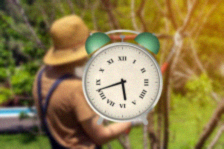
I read 5,42
